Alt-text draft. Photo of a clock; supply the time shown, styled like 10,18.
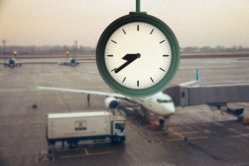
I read 8,39
